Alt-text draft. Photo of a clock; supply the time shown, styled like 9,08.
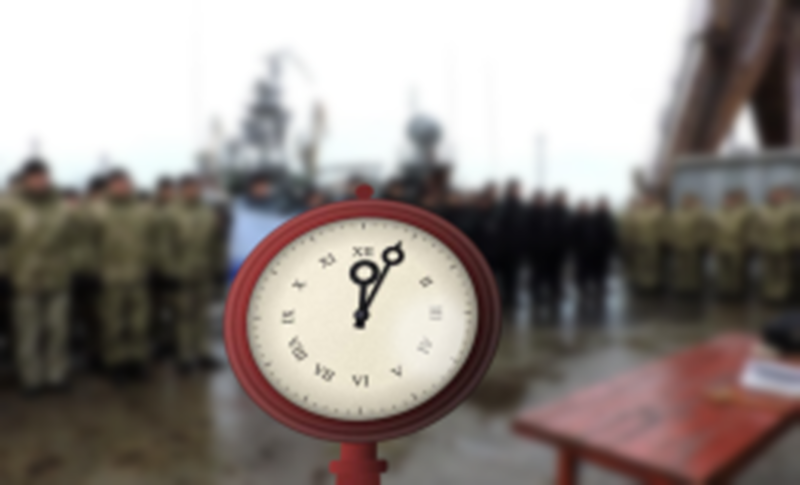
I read 12,04
